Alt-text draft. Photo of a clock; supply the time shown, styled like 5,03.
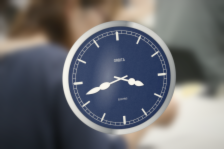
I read 3,42
